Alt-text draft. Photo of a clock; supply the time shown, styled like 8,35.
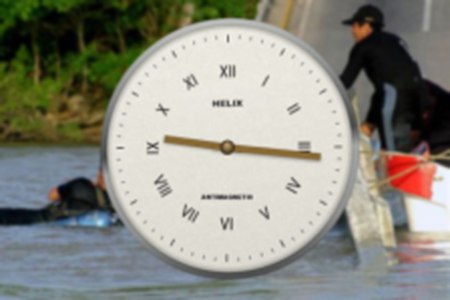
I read 9,16
